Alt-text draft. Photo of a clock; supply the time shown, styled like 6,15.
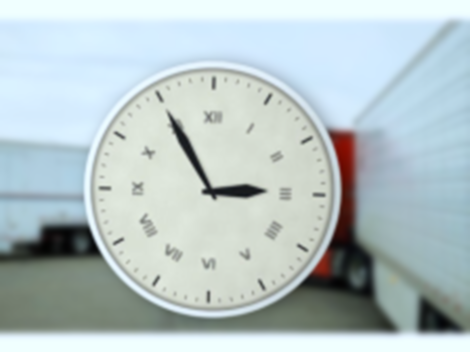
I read 2,55
